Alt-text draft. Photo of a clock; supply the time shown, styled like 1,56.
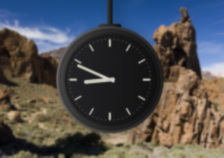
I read 8,49
